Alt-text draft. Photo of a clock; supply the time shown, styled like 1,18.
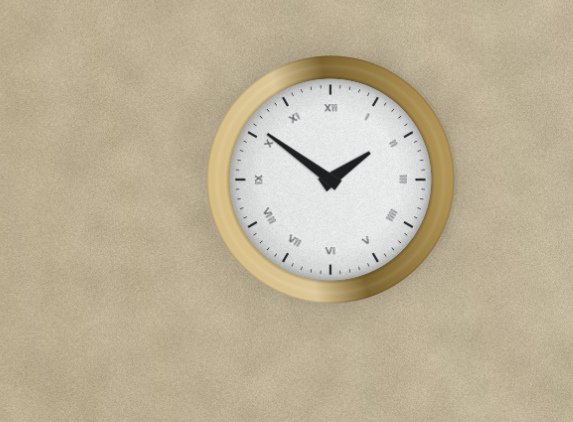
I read 1,51
